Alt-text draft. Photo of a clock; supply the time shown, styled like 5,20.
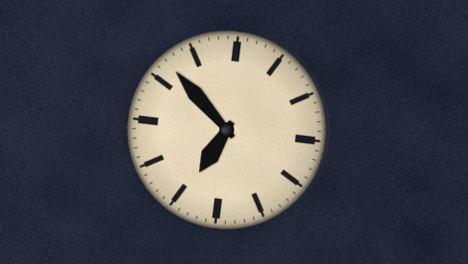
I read 6,52
